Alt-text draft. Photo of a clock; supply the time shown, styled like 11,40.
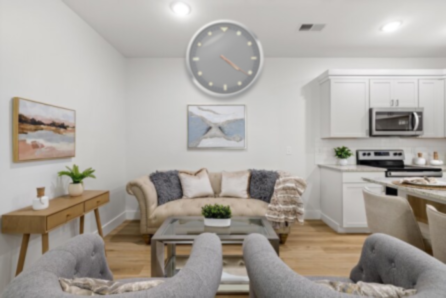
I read 4,21
